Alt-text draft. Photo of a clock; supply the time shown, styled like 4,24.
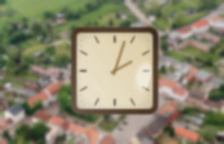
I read 2,03
